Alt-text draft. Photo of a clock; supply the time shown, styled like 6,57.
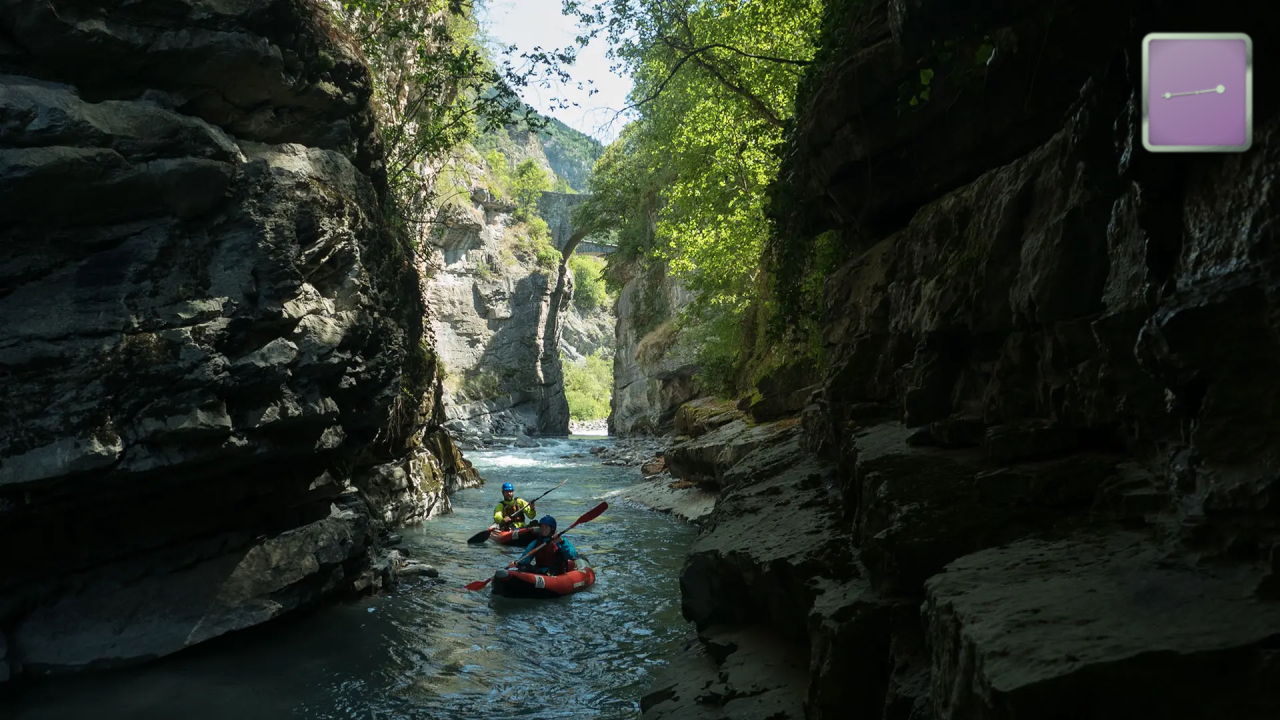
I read 2,44
